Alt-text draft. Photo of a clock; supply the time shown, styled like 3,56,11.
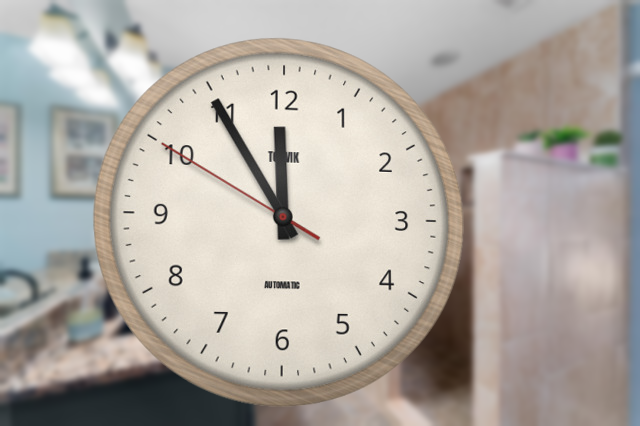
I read 11,54,50
